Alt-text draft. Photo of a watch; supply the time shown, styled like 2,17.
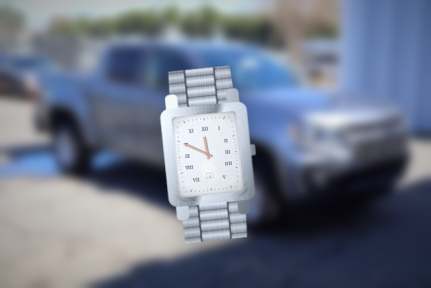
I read 11,50
